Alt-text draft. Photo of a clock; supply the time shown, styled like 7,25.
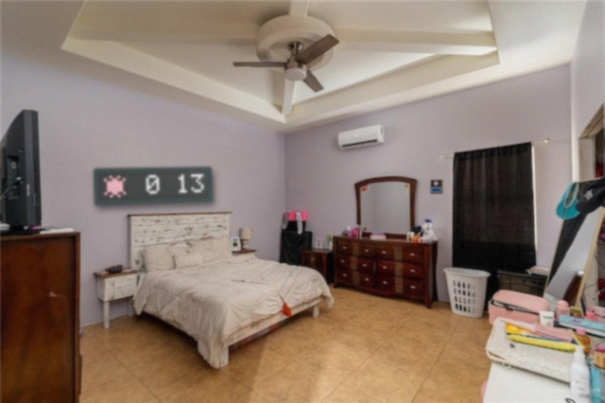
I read 0,13
